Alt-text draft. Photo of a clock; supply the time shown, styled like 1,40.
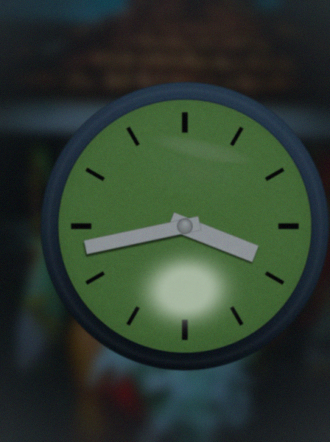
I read 3,43
